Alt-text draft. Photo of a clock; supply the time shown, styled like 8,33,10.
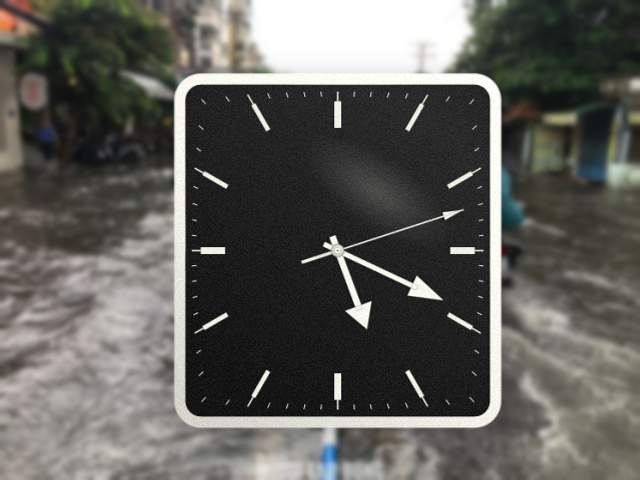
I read 5,19,12
